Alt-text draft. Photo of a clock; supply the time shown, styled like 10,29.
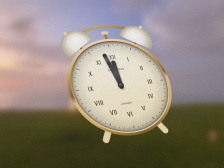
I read 11,58
